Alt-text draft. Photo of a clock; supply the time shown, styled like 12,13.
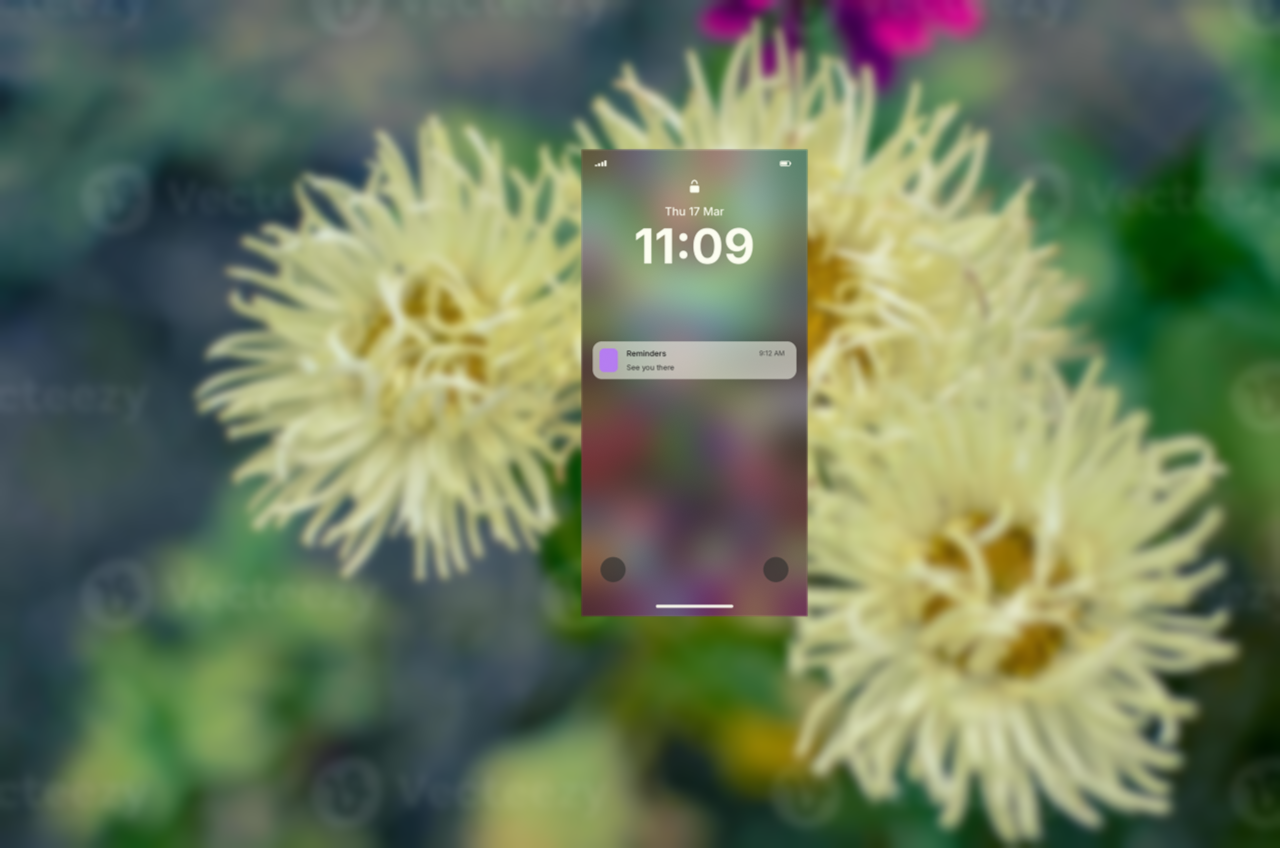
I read 11,09
